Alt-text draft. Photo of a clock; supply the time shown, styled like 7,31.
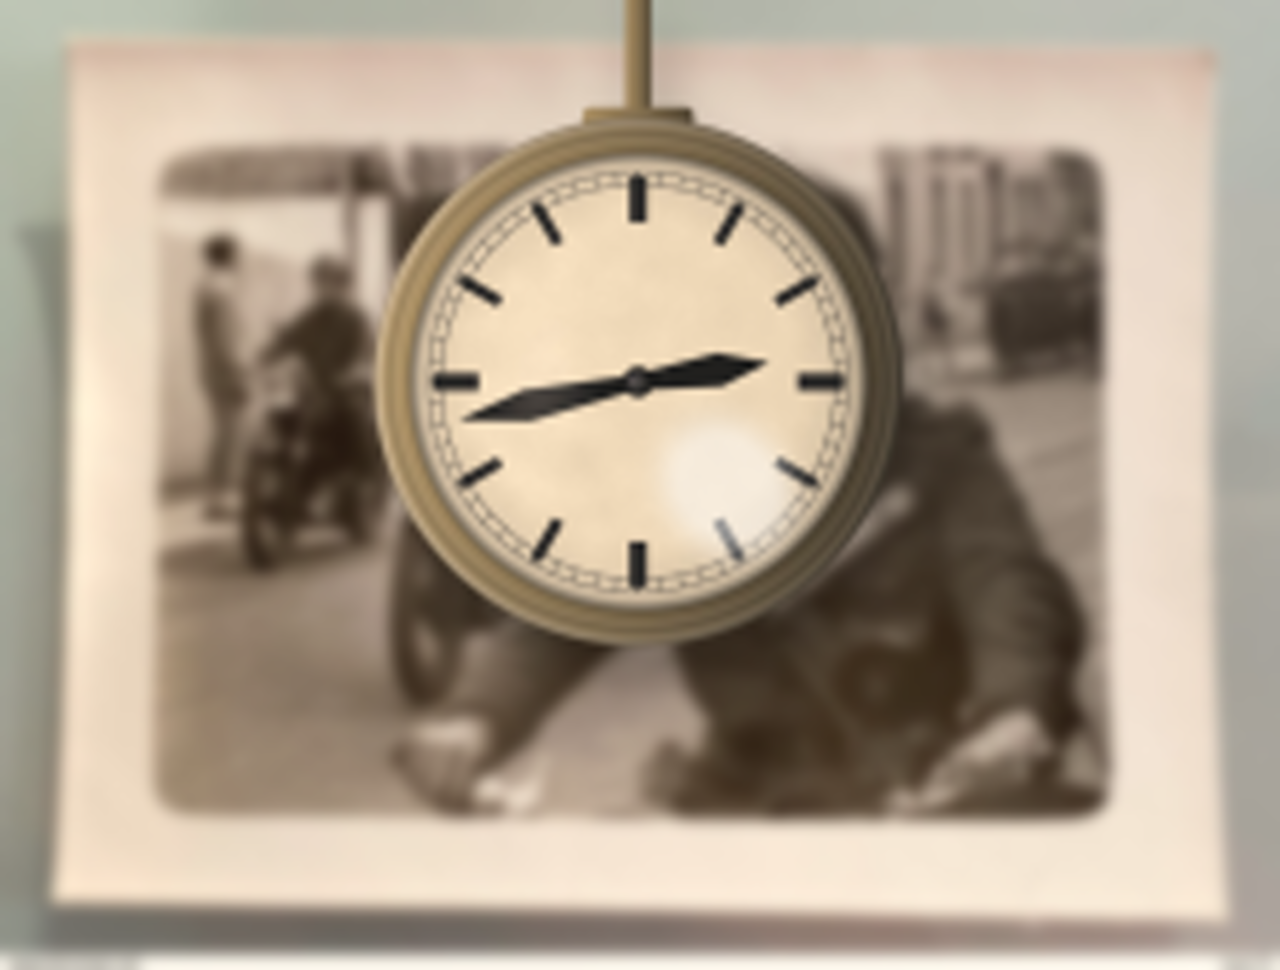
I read 2,43
